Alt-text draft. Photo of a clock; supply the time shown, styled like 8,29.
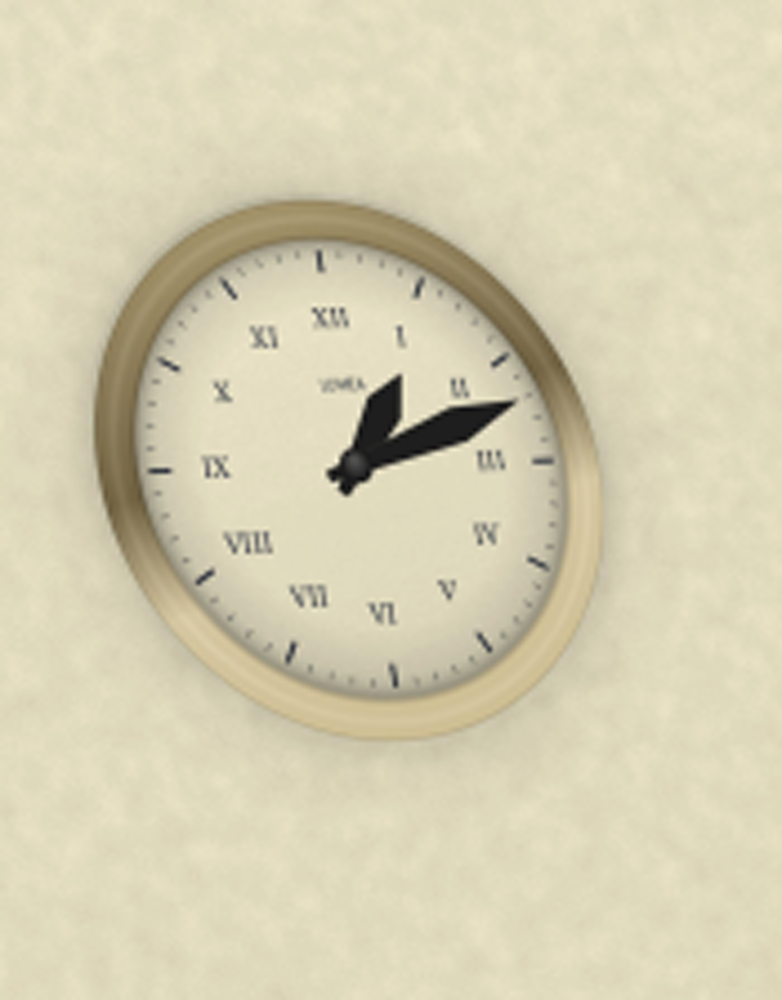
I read 1,12
